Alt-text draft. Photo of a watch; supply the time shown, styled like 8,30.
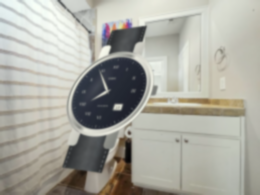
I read 7,54
